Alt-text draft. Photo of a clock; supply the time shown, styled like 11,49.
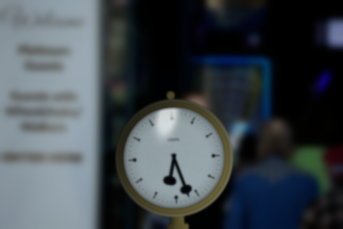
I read 6,27
